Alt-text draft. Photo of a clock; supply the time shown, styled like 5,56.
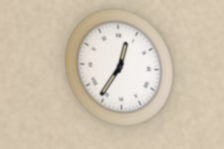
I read 12,36
